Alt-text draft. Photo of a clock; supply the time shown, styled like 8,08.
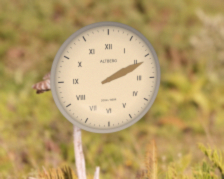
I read 2,11
